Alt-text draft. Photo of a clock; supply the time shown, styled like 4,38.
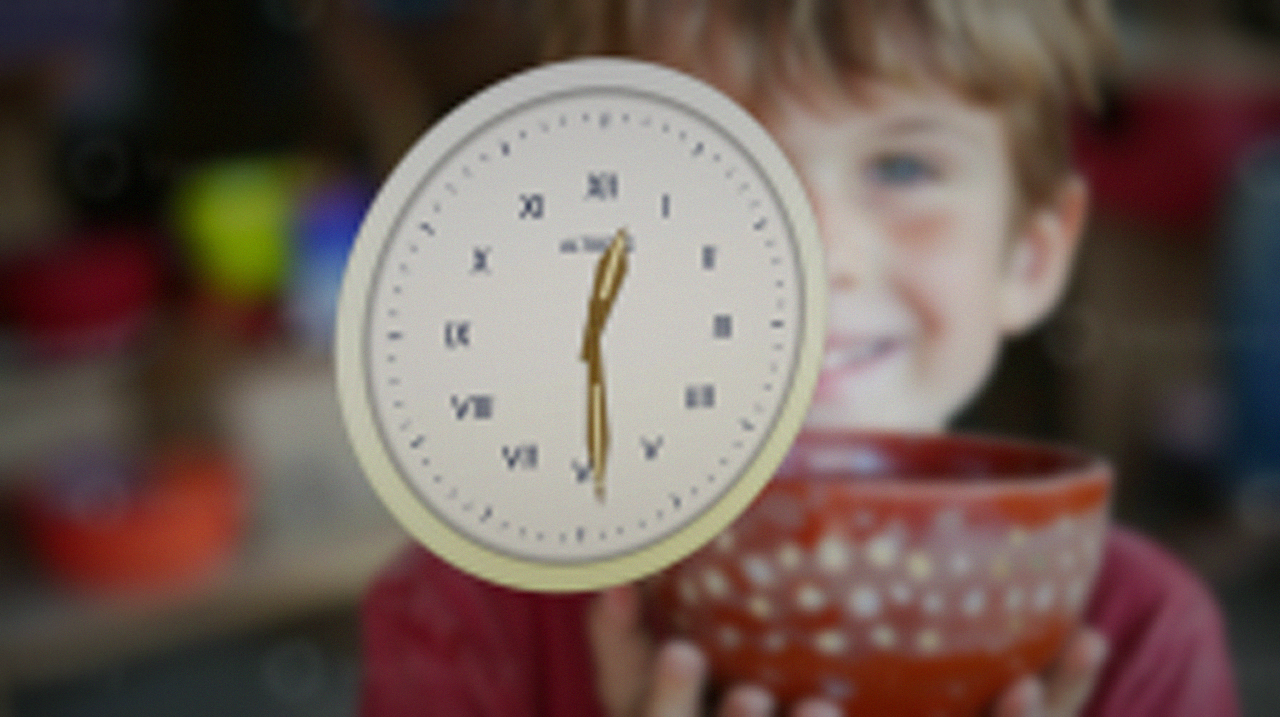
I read 12,29
